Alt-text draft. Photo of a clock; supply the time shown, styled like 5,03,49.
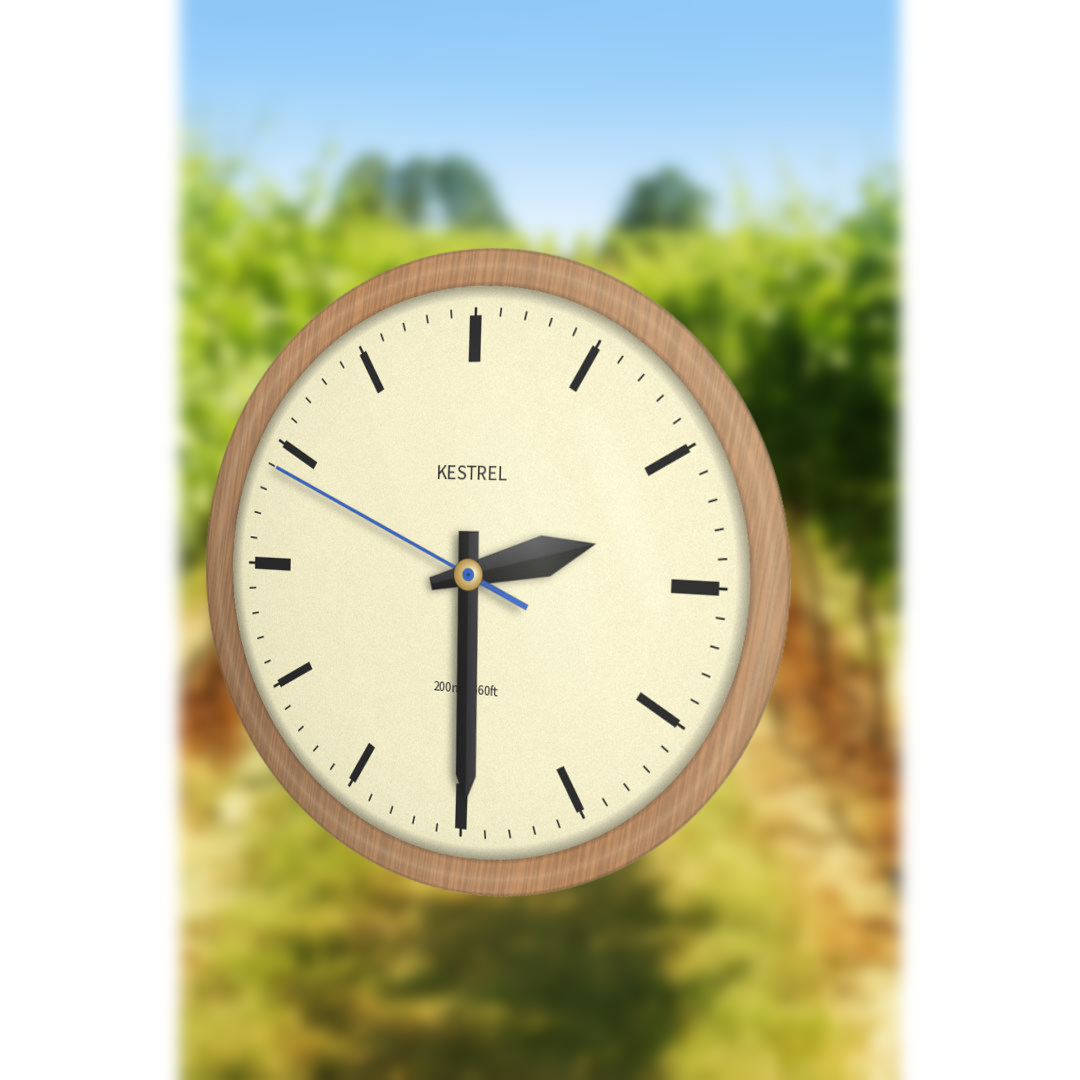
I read 2,29,49
